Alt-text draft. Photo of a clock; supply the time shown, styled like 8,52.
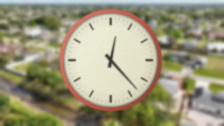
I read 12,23
